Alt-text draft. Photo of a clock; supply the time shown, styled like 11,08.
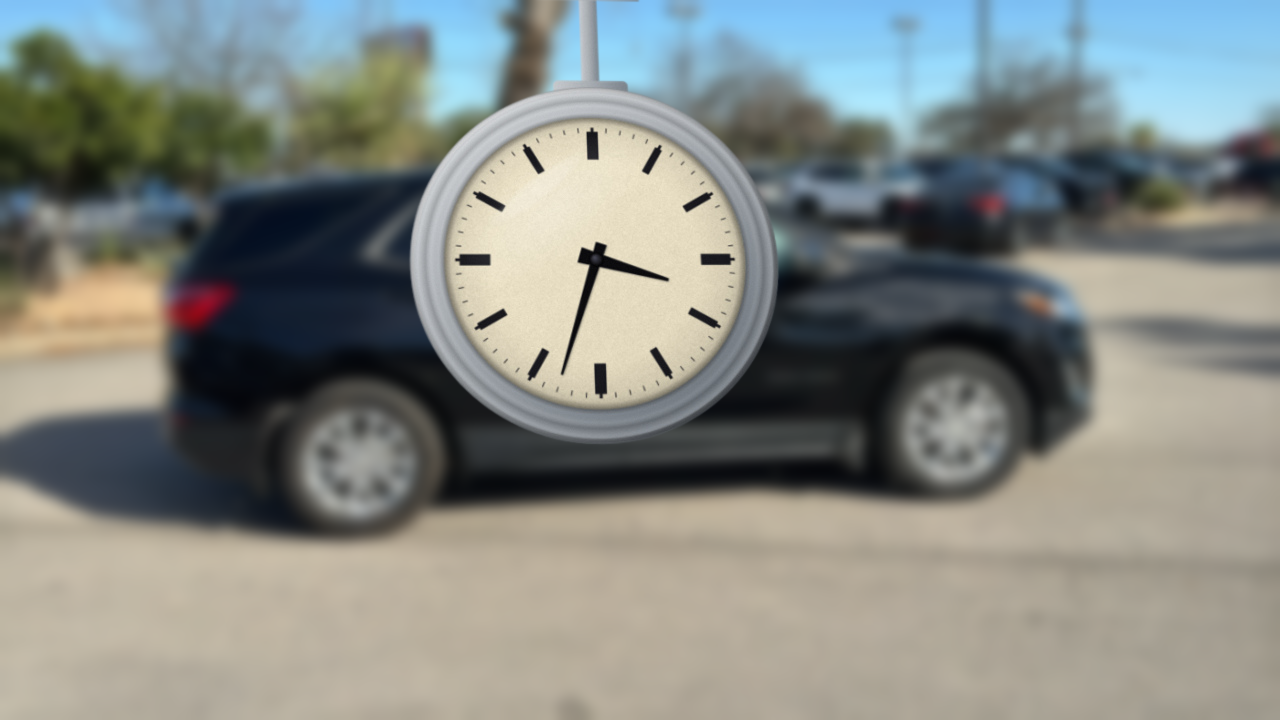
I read 3,33
